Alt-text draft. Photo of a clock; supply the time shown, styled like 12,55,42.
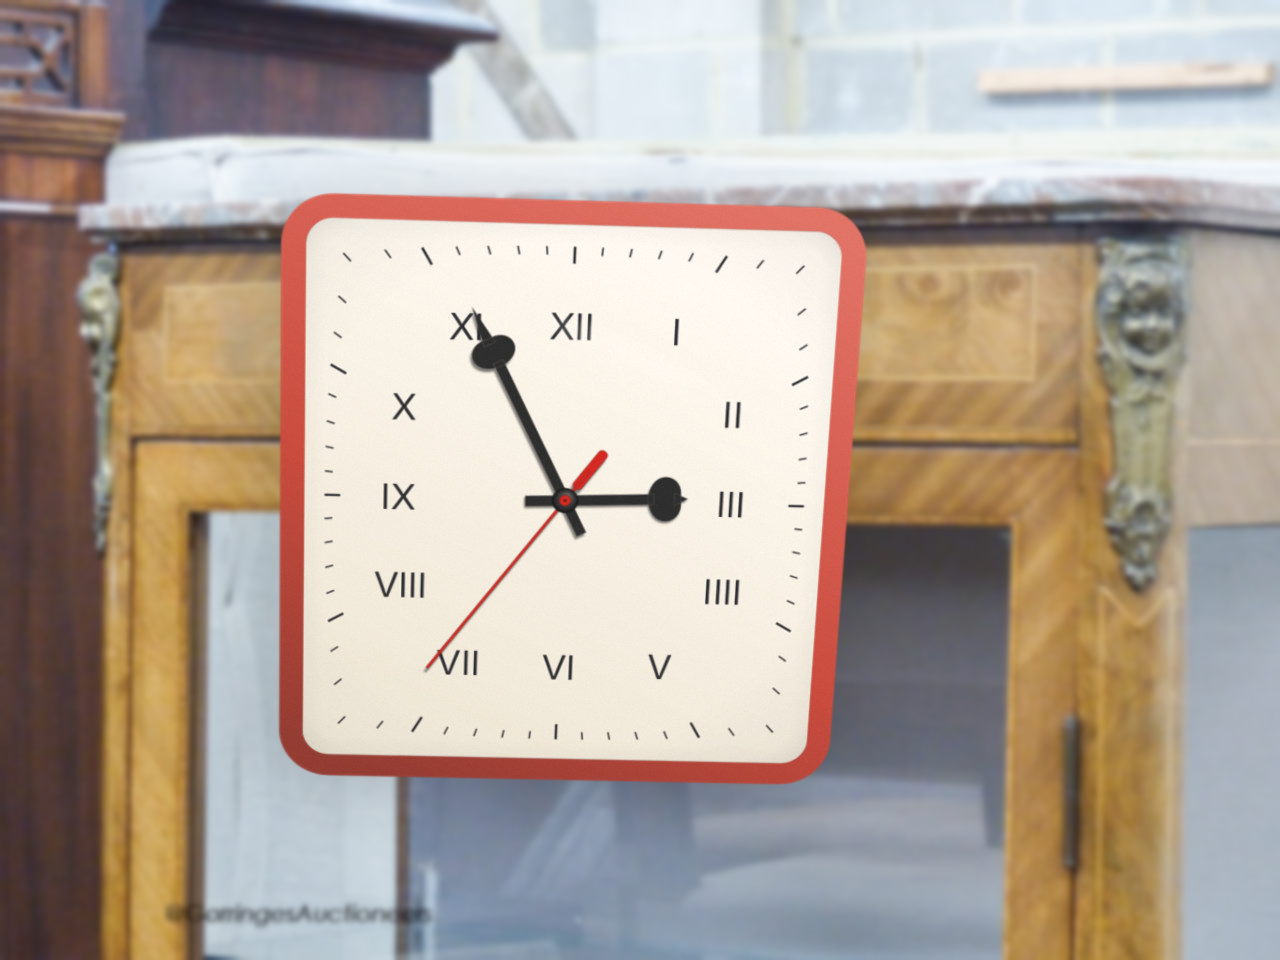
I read 2,55,36
